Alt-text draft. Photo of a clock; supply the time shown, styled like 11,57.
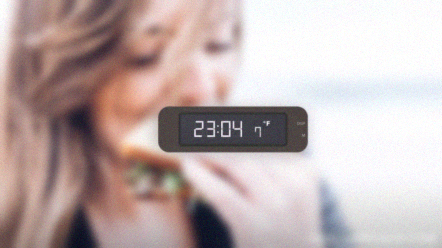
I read 23,04
